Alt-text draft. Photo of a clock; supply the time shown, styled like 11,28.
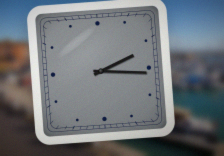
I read 2,16
